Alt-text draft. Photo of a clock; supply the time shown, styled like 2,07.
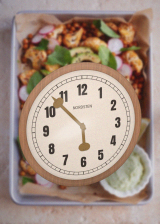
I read 5,53
